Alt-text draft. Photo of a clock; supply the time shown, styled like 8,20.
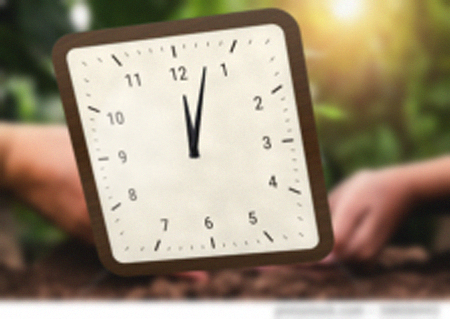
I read 12,03
